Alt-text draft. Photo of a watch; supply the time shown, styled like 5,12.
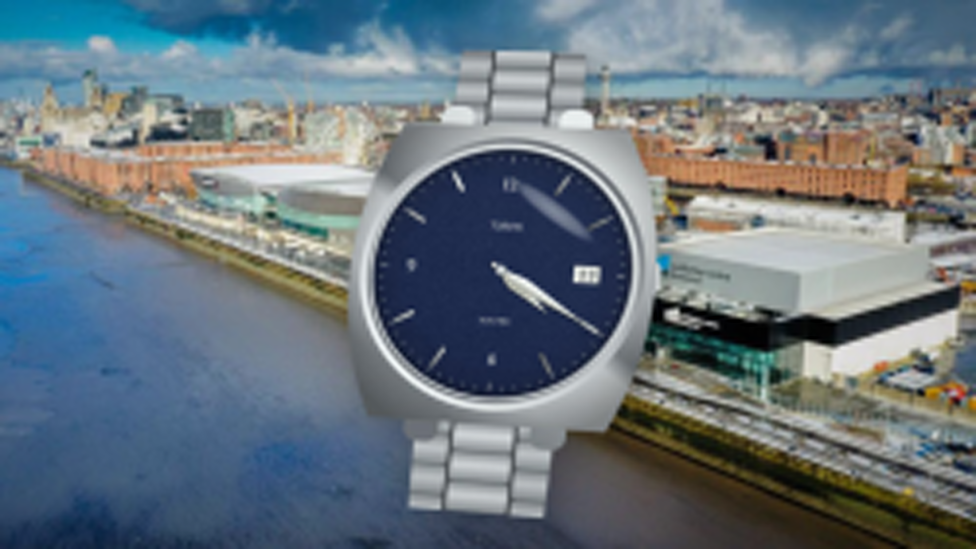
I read 4,20
